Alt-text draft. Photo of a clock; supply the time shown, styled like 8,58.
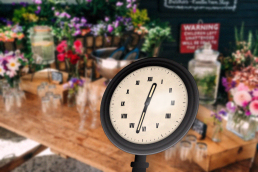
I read 12,32
